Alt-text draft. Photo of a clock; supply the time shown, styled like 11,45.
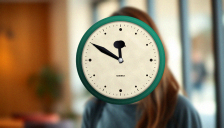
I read 11,50
